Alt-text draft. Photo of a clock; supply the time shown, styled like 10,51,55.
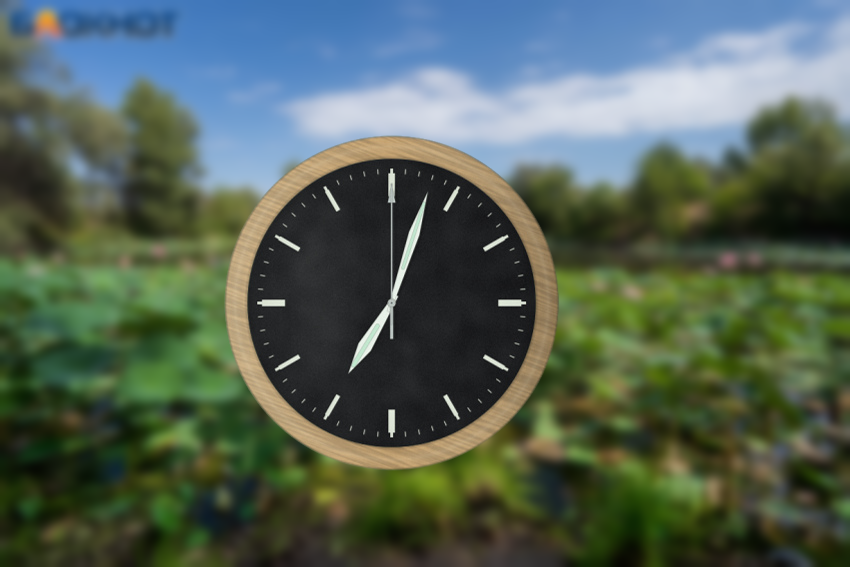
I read 7,03,00
